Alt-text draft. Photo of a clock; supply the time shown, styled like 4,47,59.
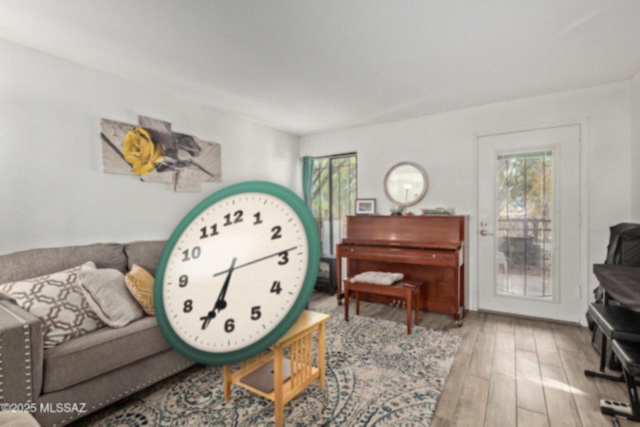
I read 6,34,14
